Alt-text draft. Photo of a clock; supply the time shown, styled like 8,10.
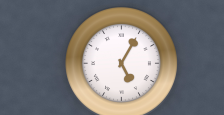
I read 5,05
